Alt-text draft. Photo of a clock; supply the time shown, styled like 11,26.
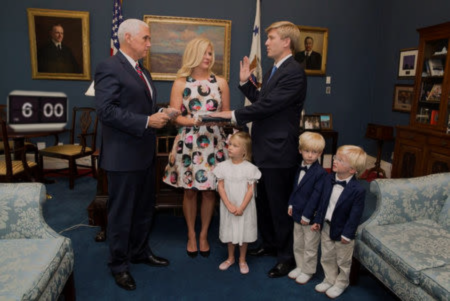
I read 6,00
